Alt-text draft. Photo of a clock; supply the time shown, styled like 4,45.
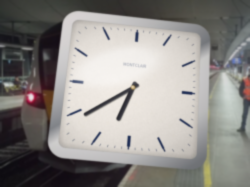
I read 6,39
